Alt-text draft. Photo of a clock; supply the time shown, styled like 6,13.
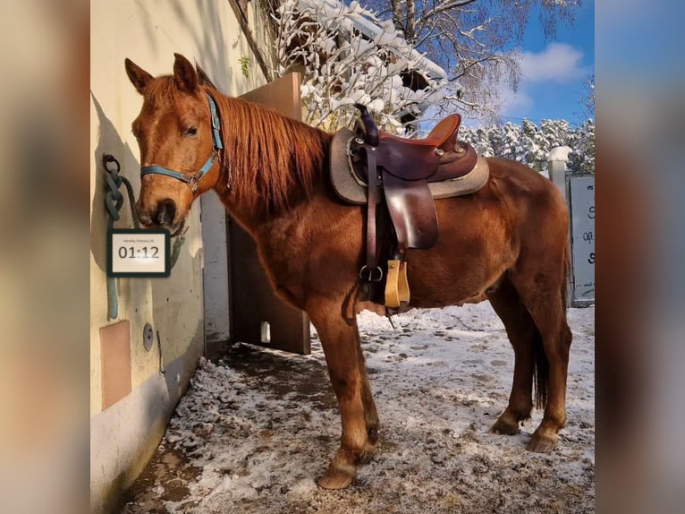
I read 1,12
